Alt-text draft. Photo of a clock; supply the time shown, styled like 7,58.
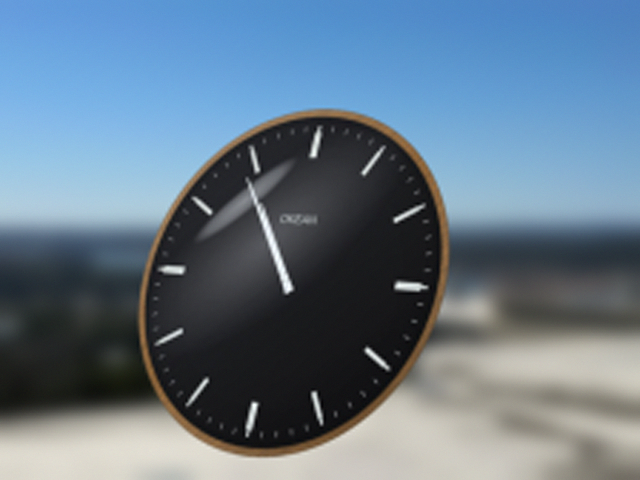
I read 10,54
